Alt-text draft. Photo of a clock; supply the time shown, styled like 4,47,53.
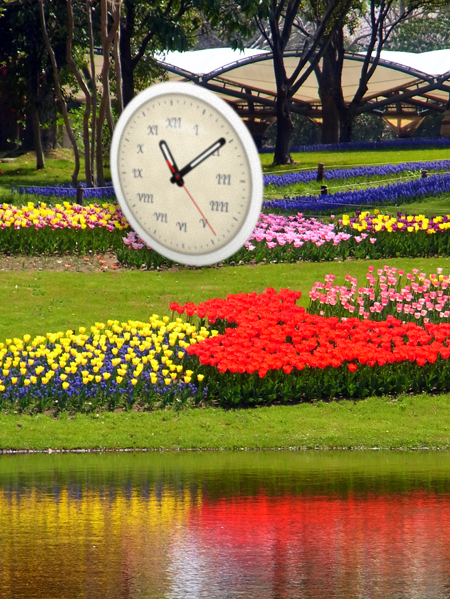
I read 11,09,24
